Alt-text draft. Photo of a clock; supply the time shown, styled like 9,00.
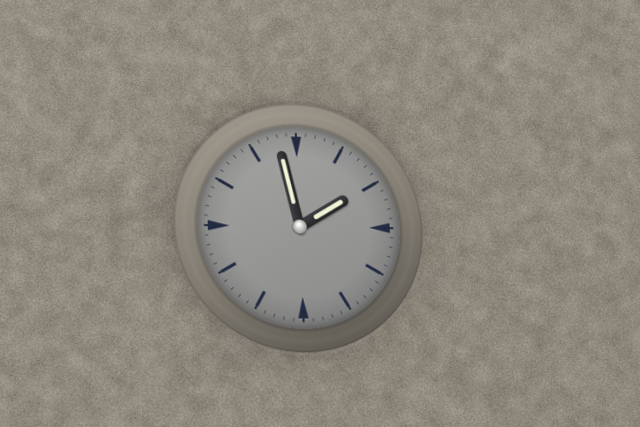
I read 1,58
